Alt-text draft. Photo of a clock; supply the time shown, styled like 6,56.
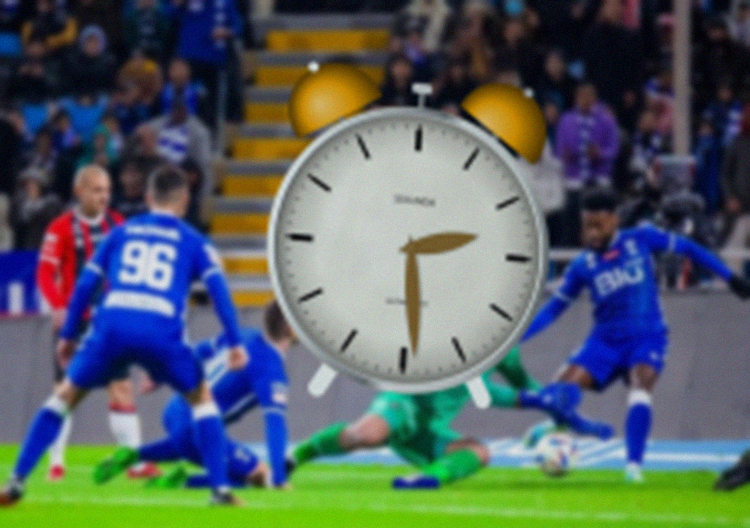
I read 2,29
